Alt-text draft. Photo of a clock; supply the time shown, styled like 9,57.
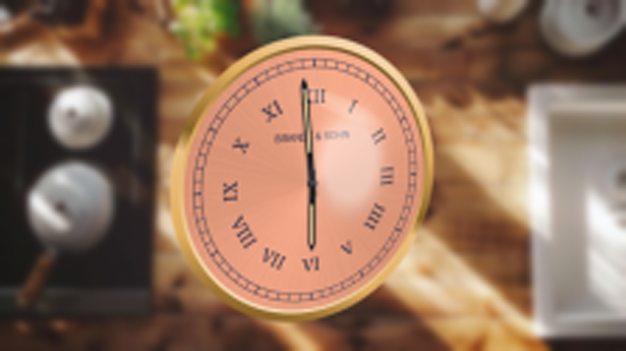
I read 5,59
